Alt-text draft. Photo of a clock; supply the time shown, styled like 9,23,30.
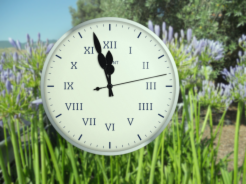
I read 11,57,13
